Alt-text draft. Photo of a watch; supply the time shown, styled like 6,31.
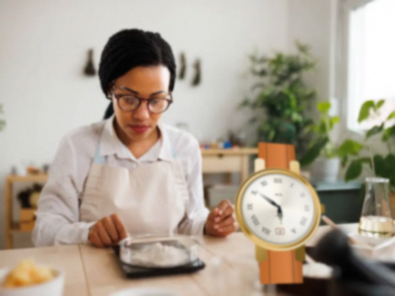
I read 5,51
